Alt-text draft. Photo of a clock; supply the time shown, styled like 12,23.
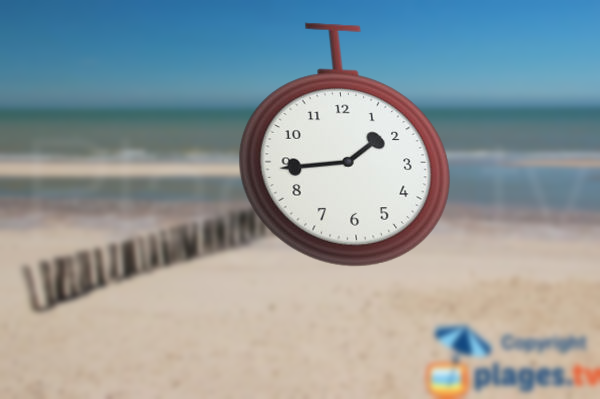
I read 1,44
